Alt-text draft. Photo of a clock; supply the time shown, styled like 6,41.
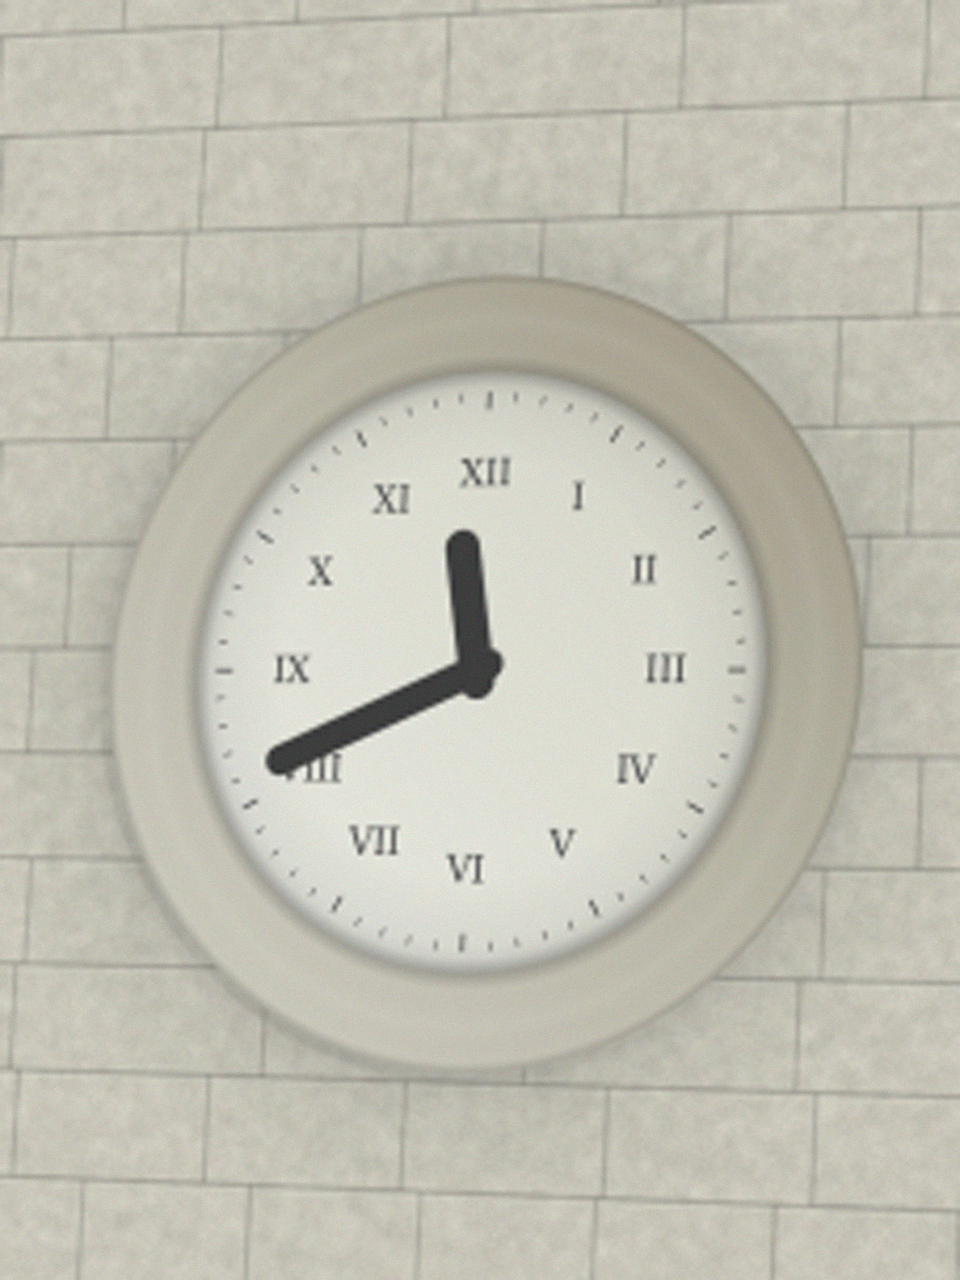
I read 11,41
